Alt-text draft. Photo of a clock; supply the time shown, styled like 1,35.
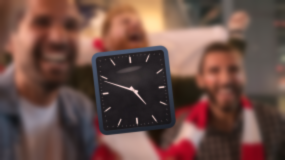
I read 4,49
